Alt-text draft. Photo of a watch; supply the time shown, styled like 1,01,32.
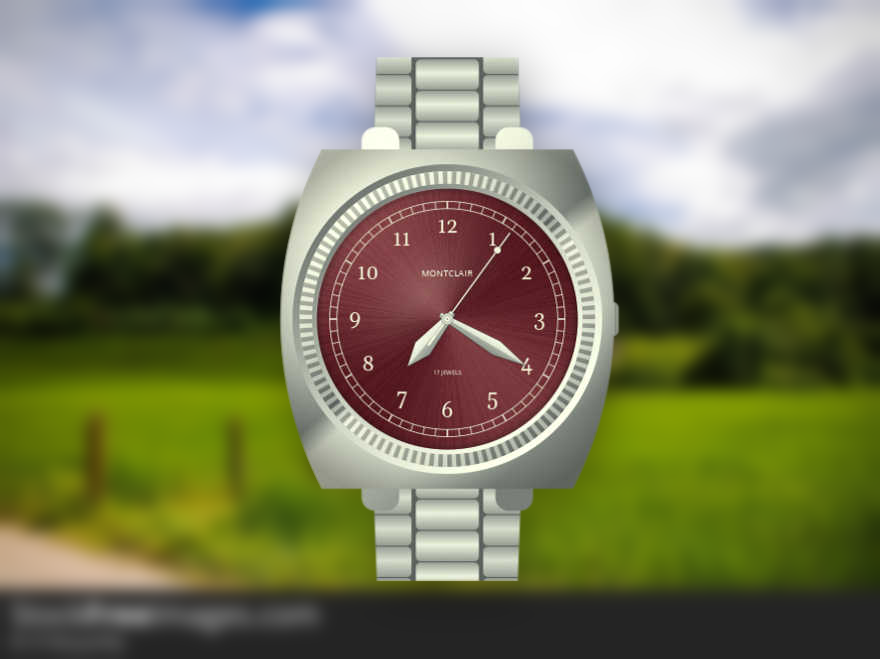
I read 7,20,06
